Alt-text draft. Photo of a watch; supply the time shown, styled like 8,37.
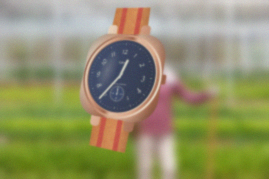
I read 12,36
